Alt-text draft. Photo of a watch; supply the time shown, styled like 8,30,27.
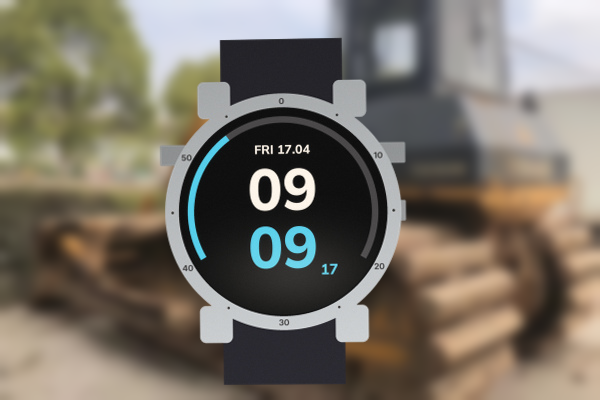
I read 9,09,17
